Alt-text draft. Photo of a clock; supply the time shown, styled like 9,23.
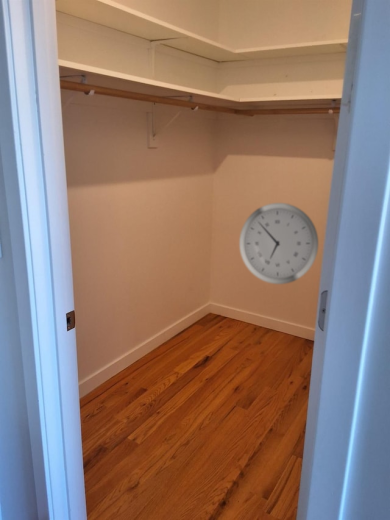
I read 6,53
